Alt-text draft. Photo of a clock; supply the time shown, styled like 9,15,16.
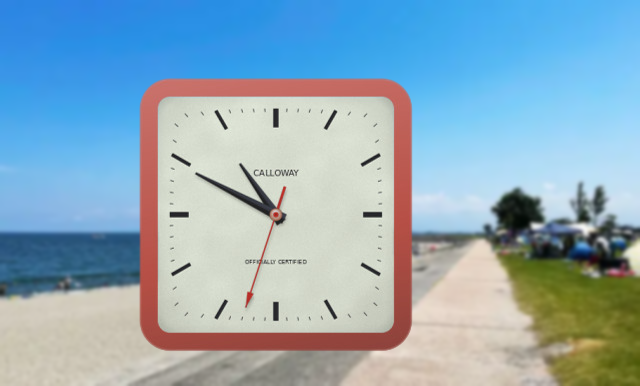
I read 10,49,33
